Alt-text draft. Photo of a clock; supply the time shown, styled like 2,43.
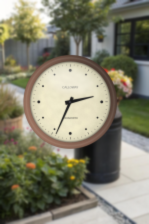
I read 2,34
